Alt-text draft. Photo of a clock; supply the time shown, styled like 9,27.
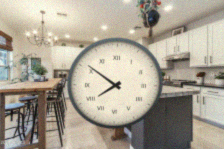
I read 7,51
